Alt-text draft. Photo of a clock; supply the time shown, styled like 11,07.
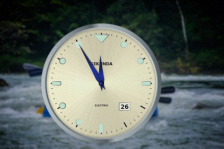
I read 11,55
